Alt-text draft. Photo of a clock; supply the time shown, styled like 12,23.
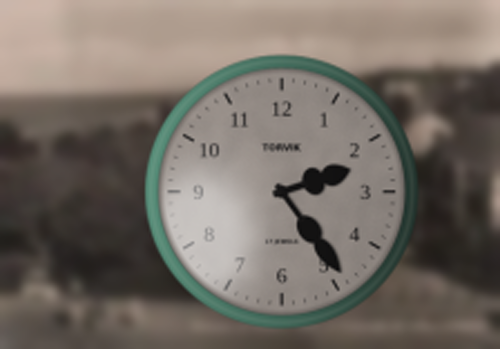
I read 2,24
